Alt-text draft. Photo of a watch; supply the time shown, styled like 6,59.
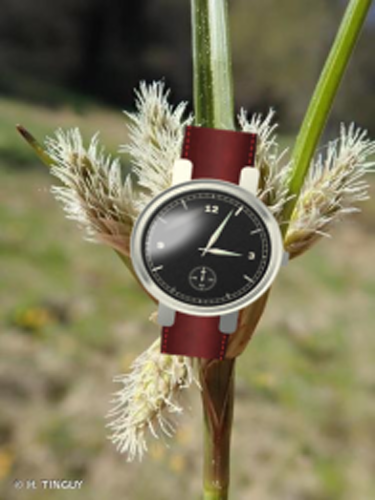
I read 3,04
